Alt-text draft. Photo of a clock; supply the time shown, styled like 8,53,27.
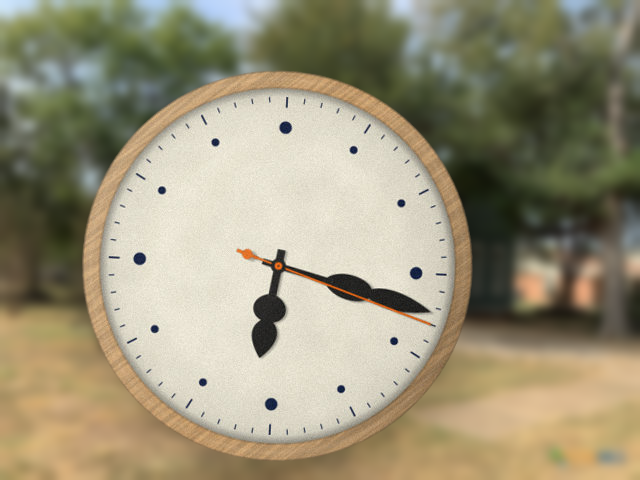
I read 6,17,18
